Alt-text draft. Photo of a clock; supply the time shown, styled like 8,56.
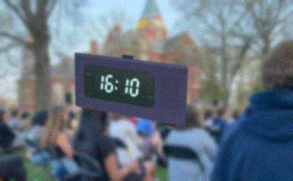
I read 16,10
